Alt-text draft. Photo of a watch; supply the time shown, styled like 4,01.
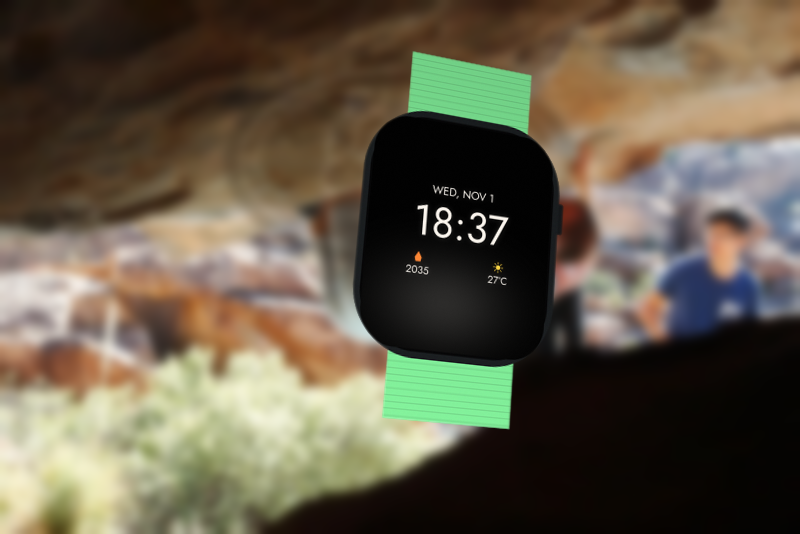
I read 18,37
